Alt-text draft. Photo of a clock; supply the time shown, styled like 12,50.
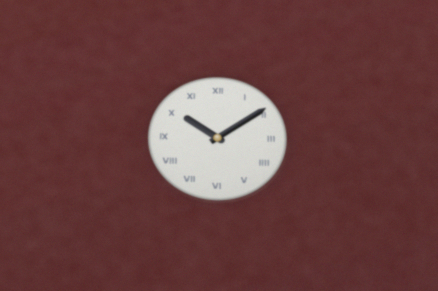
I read 10,09
